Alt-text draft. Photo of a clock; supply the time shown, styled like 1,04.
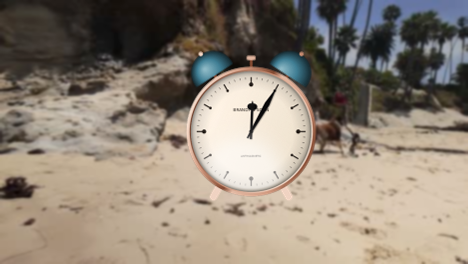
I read 12,05
